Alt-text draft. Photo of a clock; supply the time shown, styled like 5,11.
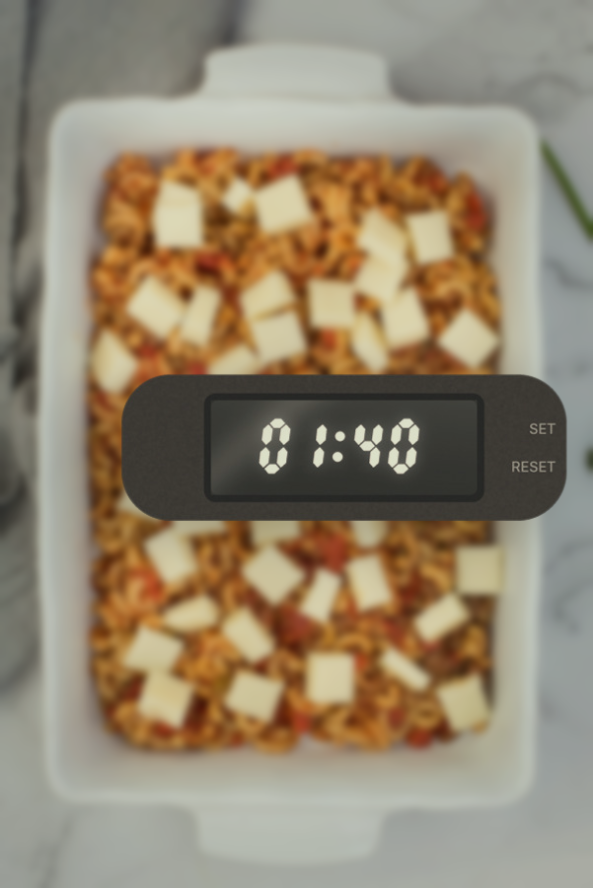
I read 1,40
